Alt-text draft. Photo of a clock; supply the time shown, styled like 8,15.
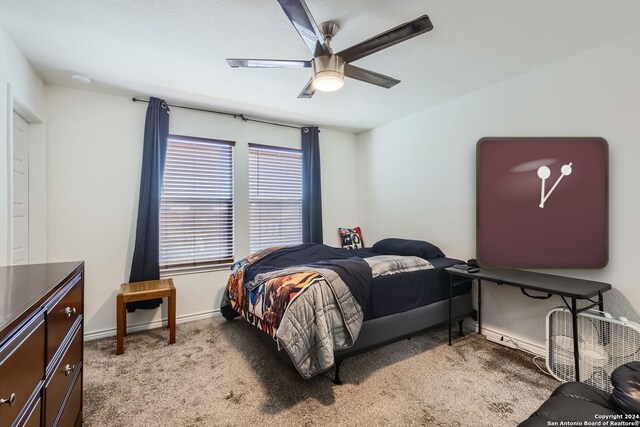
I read 12,06
